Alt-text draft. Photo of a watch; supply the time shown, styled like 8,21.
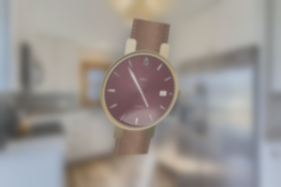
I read 4,54
